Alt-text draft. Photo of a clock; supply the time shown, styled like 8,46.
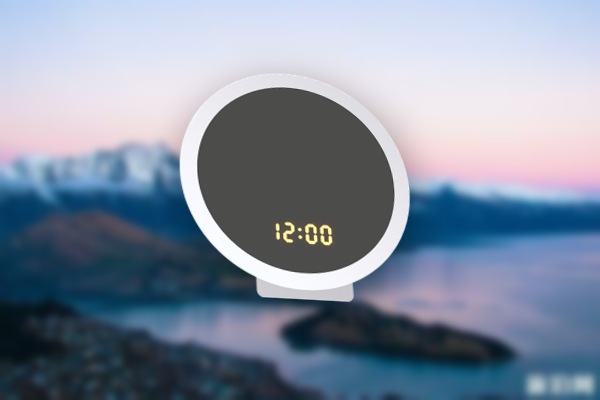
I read 12,00
